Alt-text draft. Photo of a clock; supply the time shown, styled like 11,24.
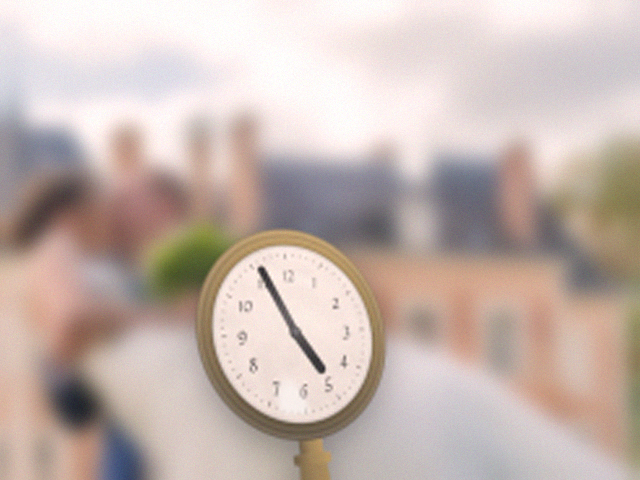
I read 4,56
